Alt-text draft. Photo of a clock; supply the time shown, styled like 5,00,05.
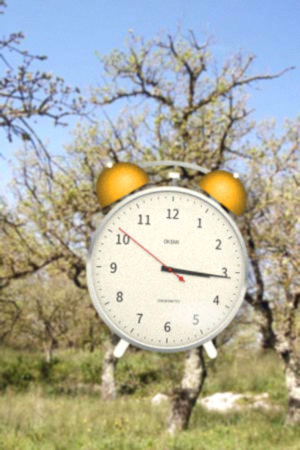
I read 3,15,51
